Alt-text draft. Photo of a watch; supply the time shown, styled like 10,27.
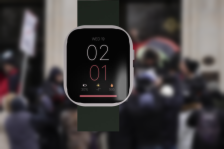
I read 2,01
